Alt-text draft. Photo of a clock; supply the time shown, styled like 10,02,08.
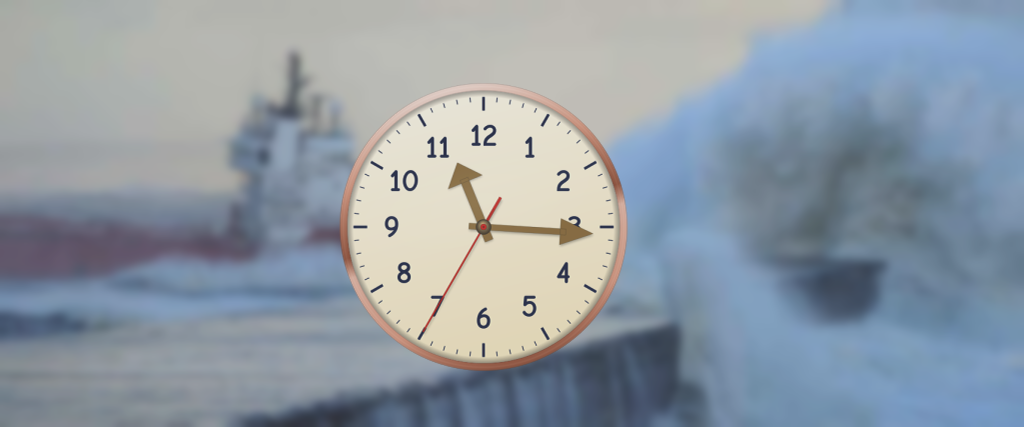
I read 11,15,35
